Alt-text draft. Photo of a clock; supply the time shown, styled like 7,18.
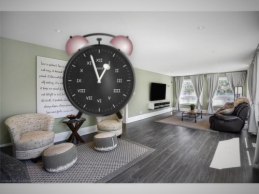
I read 12,57
